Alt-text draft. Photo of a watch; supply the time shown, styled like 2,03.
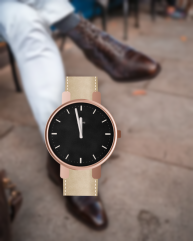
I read 11,58
